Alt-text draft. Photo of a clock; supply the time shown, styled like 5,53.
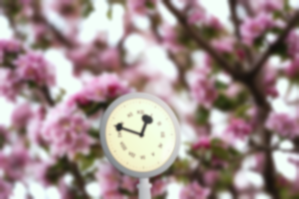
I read 12,48
